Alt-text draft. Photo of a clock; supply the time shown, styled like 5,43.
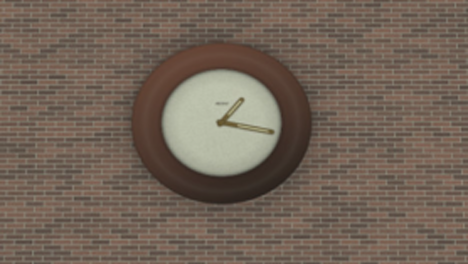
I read 1,17
